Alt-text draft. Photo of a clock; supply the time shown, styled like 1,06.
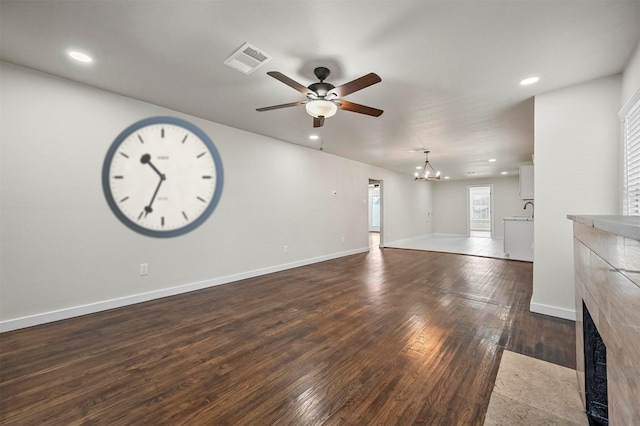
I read 10,34
